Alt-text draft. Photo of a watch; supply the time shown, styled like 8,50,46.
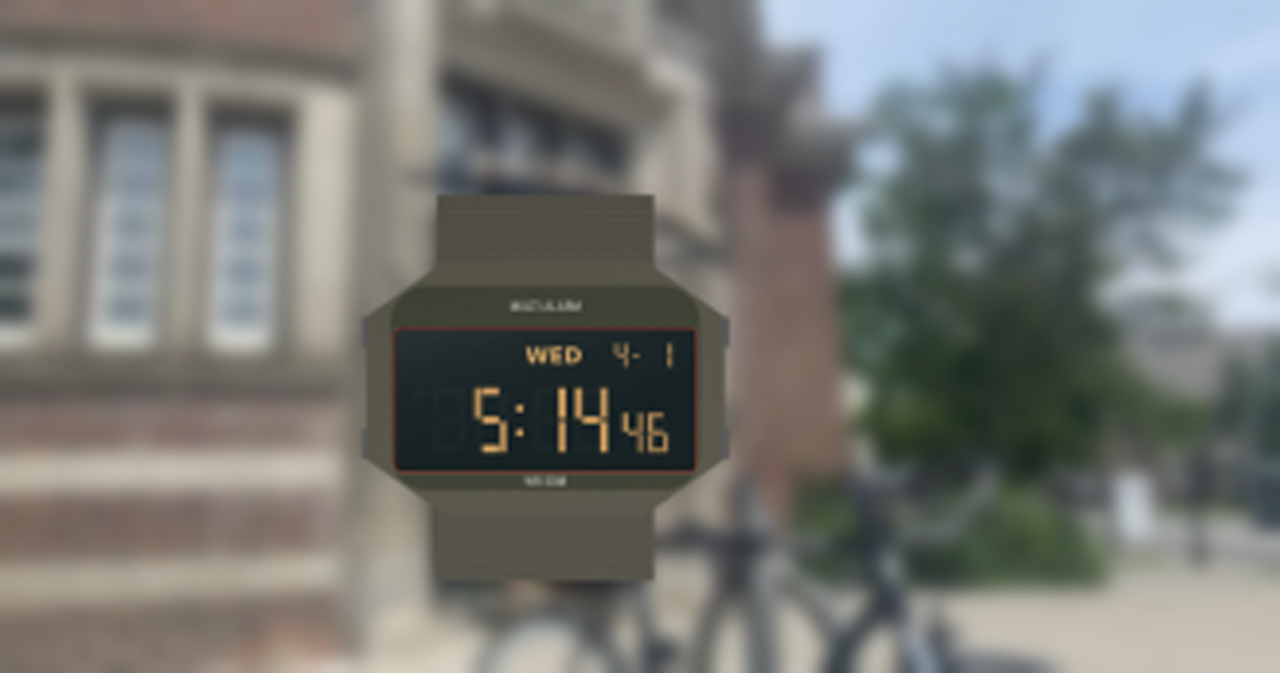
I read 5,14,46
